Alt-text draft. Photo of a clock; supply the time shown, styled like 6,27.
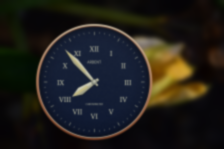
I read 7,53
